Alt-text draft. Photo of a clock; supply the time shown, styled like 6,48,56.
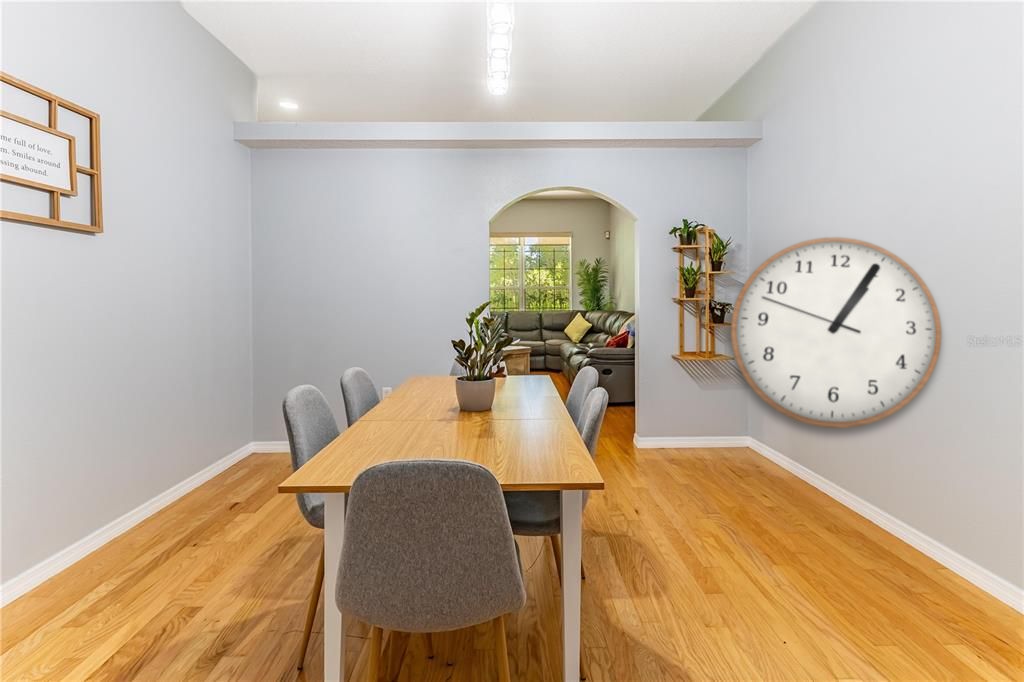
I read 1,04,48
